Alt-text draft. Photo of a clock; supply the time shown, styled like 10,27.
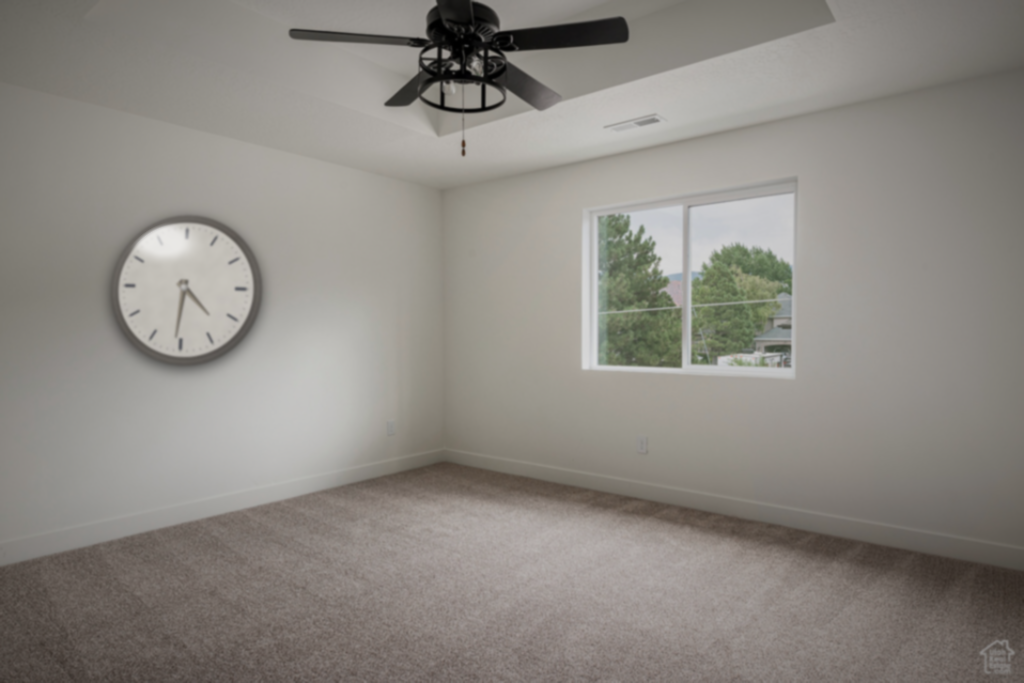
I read 4,31
